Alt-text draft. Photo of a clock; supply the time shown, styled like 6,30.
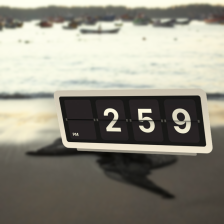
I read 2,59
